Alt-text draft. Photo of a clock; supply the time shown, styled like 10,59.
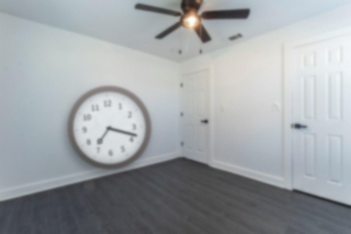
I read 7,18
